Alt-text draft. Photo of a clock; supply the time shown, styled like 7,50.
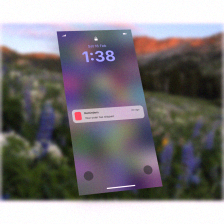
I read 1,38
